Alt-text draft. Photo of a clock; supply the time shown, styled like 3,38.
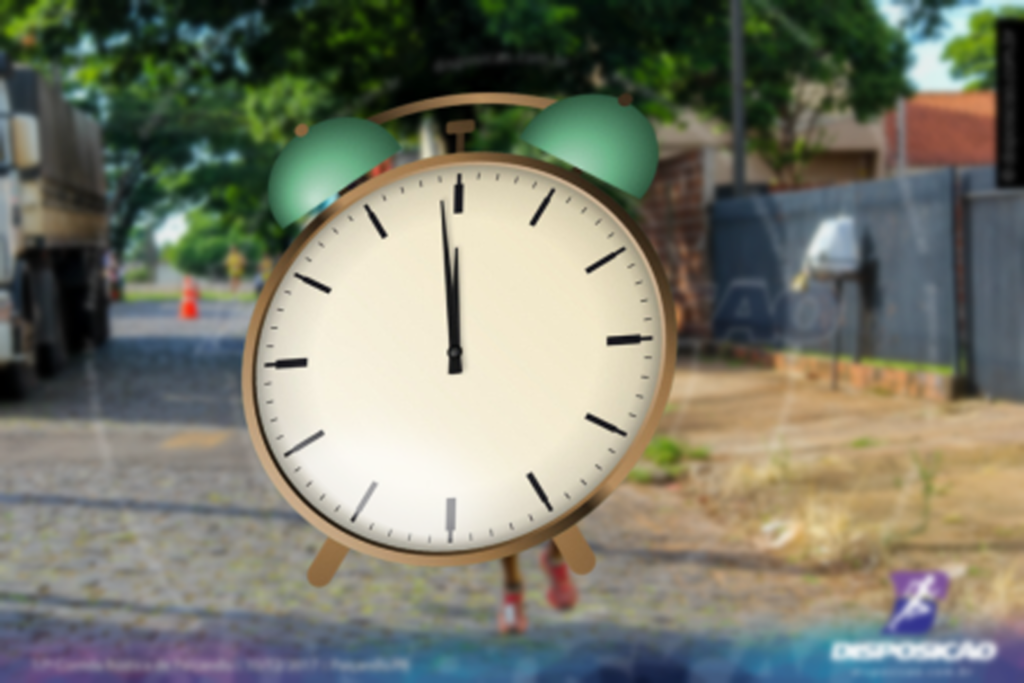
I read 11,59
